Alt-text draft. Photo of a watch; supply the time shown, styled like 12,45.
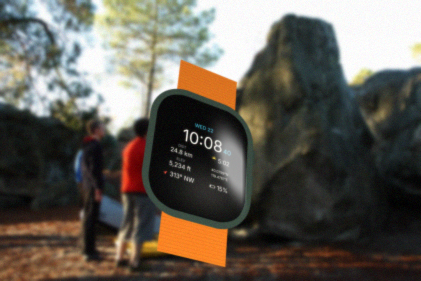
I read 10,08
